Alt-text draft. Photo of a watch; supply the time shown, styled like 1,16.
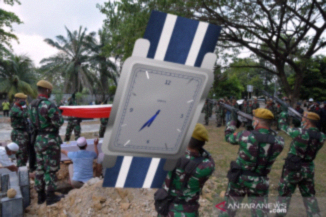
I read 6,35
